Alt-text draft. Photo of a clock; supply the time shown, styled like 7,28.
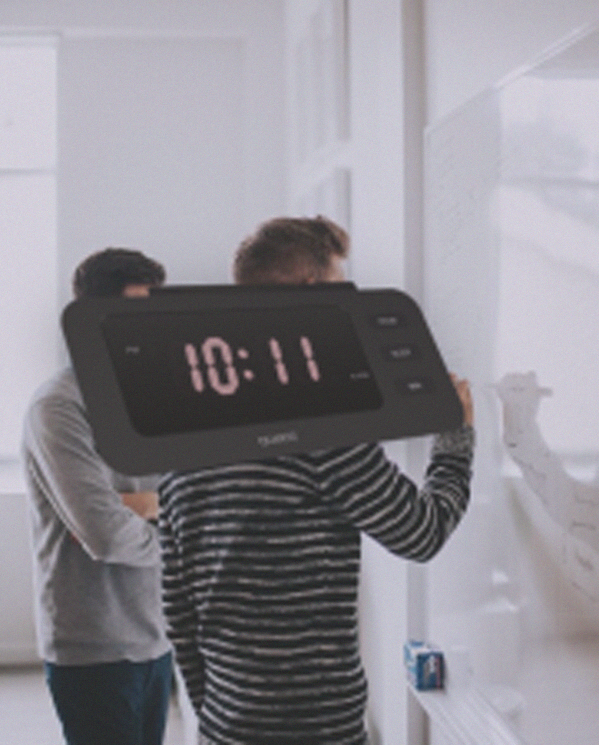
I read 10,11
